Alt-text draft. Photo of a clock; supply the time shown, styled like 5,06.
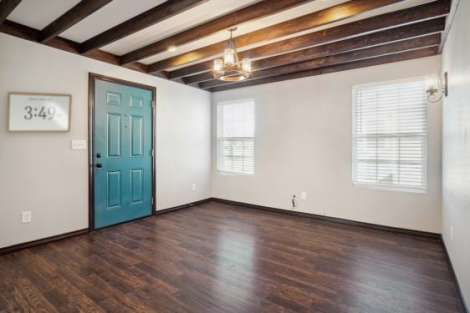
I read 3,49
